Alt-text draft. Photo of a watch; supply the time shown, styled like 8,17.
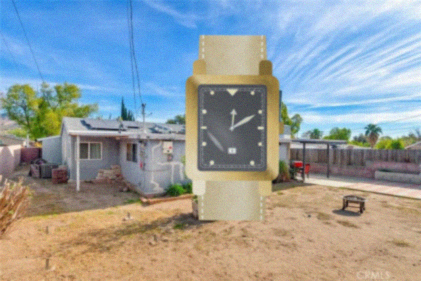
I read 12,10
